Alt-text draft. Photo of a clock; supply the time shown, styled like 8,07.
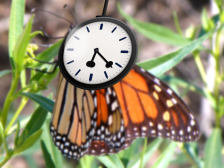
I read 6,22
